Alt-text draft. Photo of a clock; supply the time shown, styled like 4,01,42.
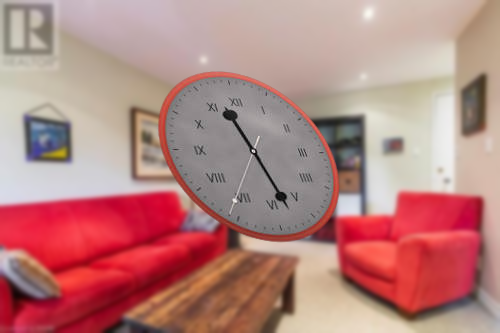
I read 11,27,36
